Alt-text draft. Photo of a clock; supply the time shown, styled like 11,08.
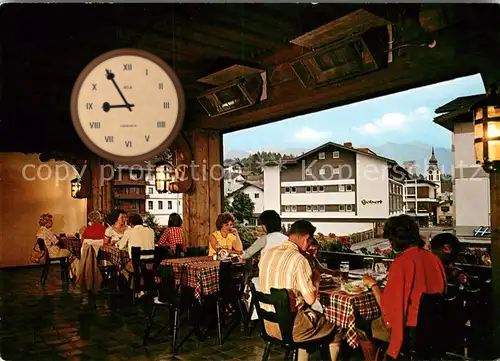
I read 8,55
